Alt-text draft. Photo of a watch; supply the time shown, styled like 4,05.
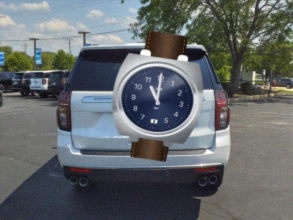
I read 11,00
